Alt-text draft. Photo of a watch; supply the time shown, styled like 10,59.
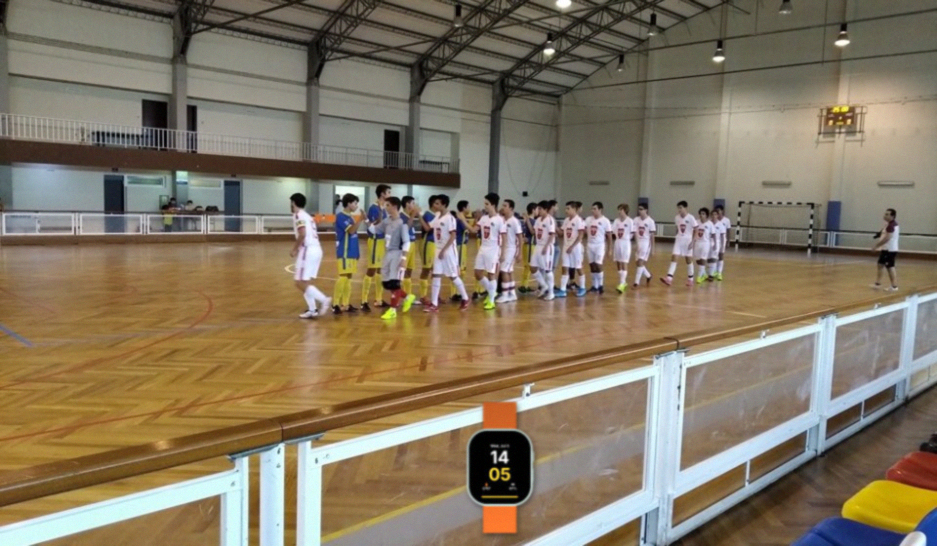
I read 14,05
